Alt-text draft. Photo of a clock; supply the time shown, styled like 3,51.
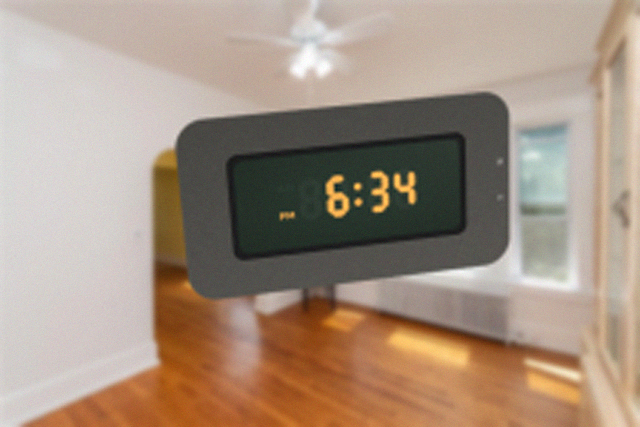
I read 6,34
